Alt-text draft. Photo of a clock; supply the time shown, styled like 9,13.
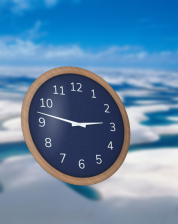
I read 2,47
